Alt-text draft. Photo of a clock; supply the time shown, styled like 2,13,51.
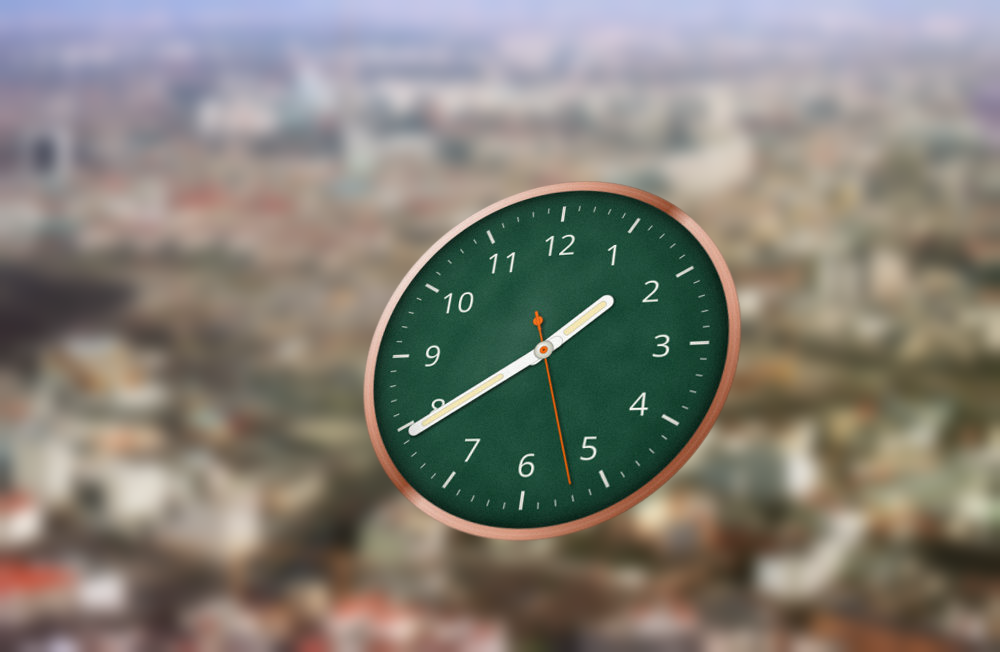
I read 1,39,27
